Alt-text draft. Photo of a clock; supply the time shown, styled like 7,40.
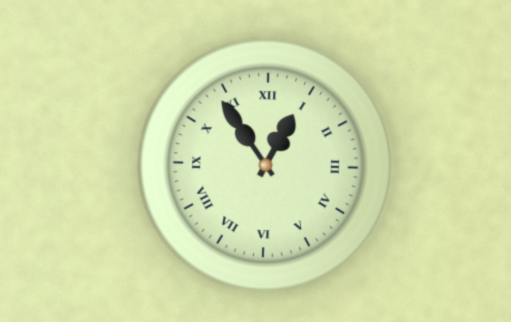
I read 12,54
